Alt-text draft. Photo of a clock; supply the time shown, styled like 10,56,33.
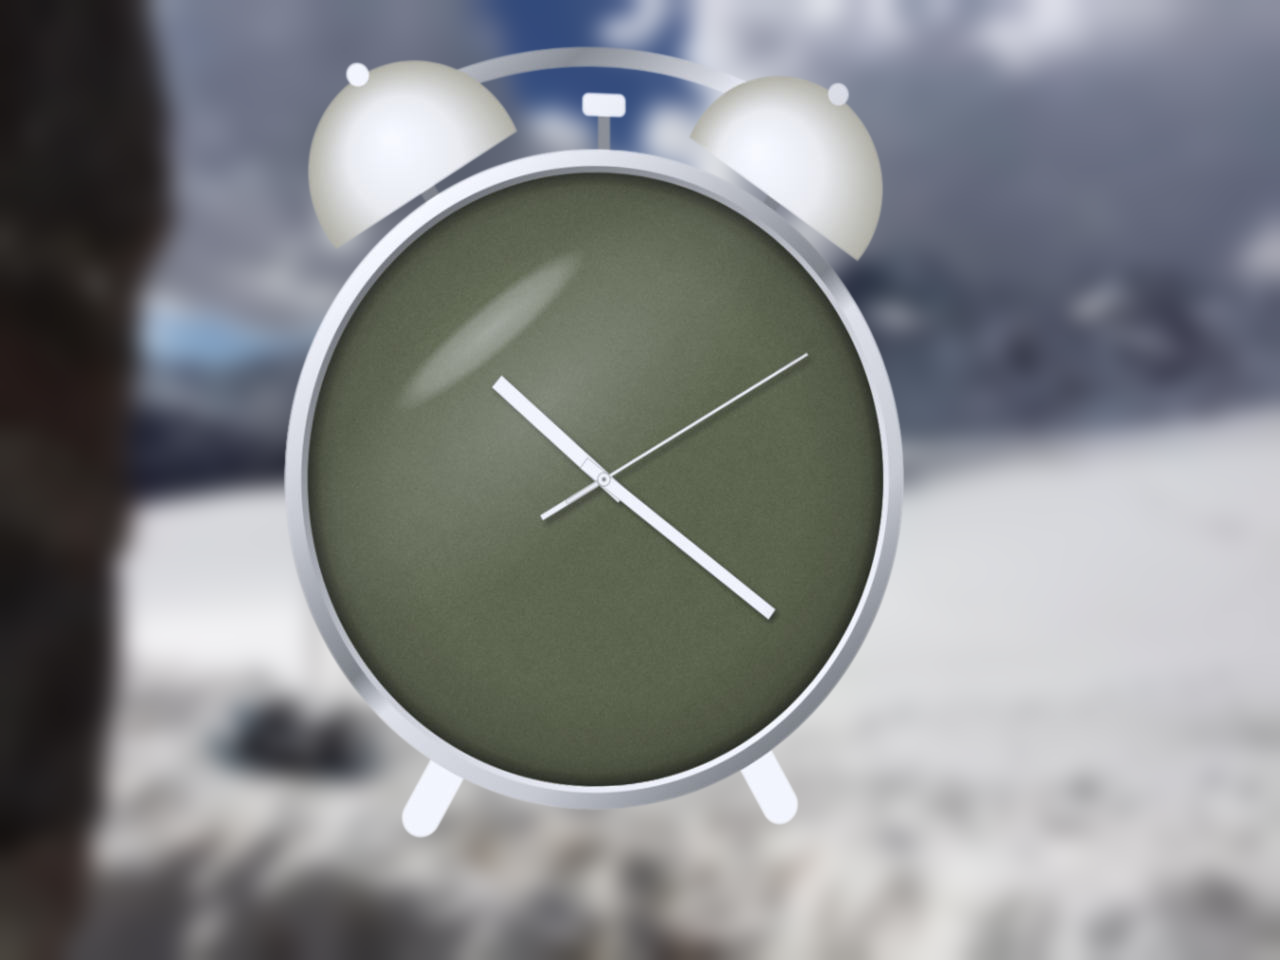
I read 10,21,10
